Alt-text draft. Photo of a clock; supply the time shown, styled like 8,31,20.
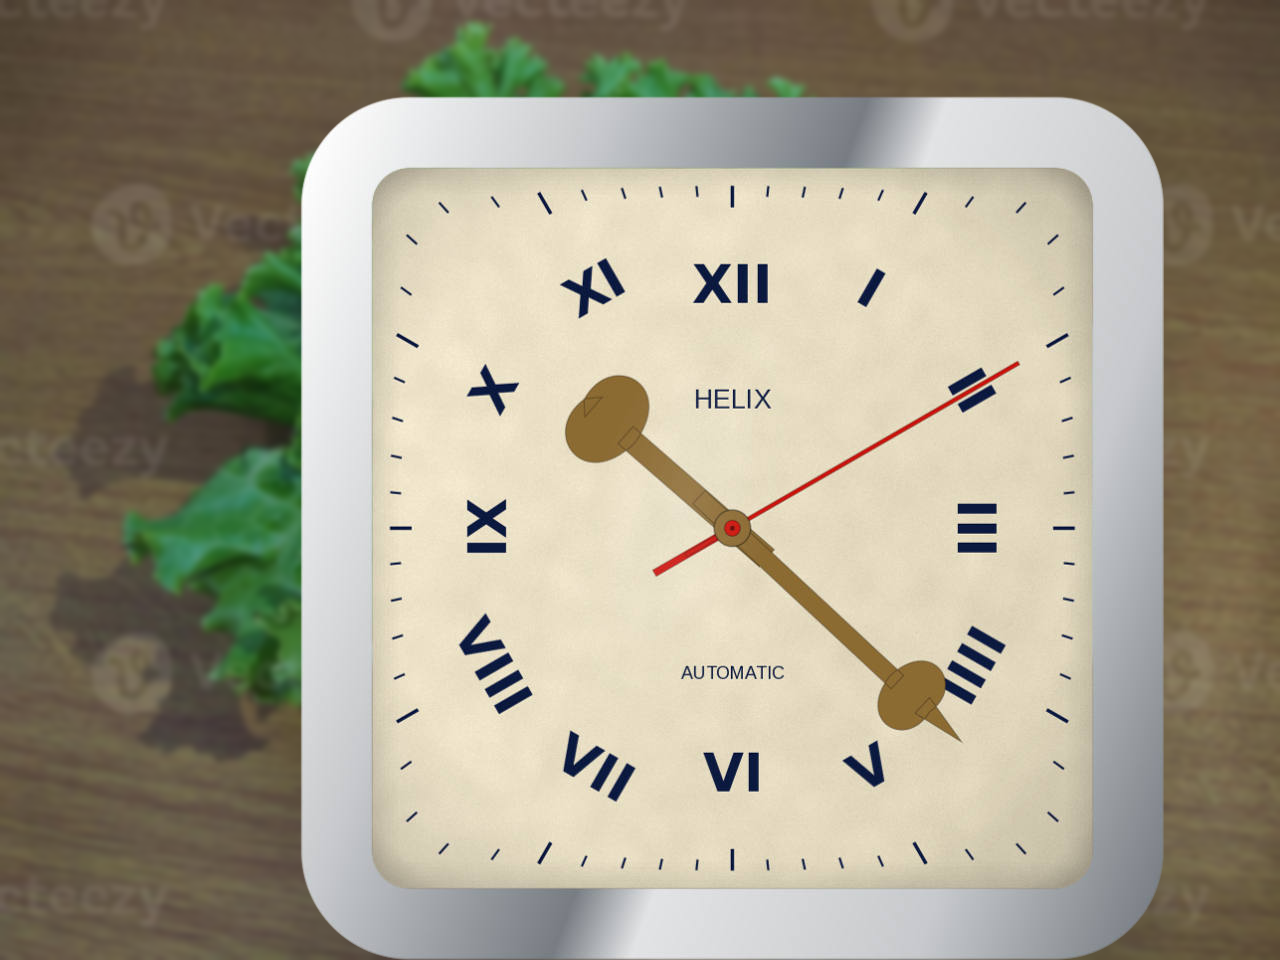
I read 10,22,10
